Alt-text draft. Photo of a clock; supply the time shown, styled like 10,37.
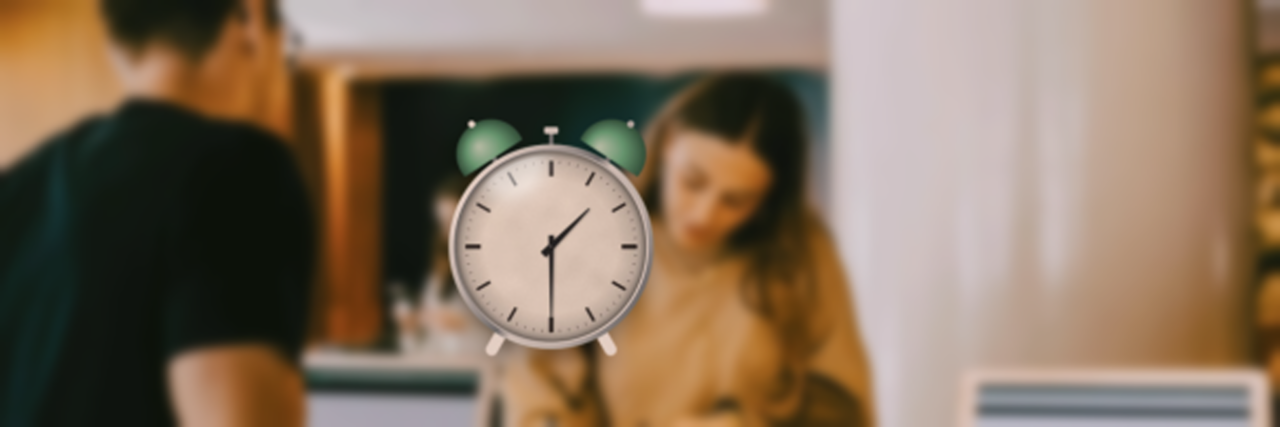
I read 1,30
